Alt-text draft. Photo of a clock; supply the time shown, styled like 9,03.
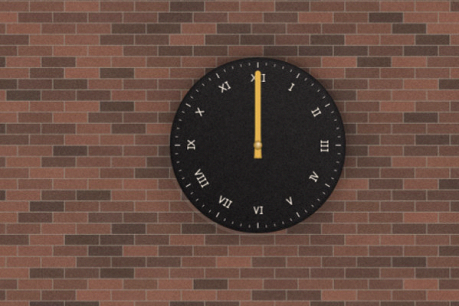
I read 12,00
